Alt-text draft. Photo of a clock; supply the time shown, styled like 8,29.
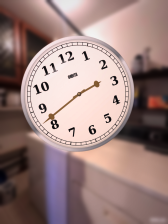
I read 2,42
